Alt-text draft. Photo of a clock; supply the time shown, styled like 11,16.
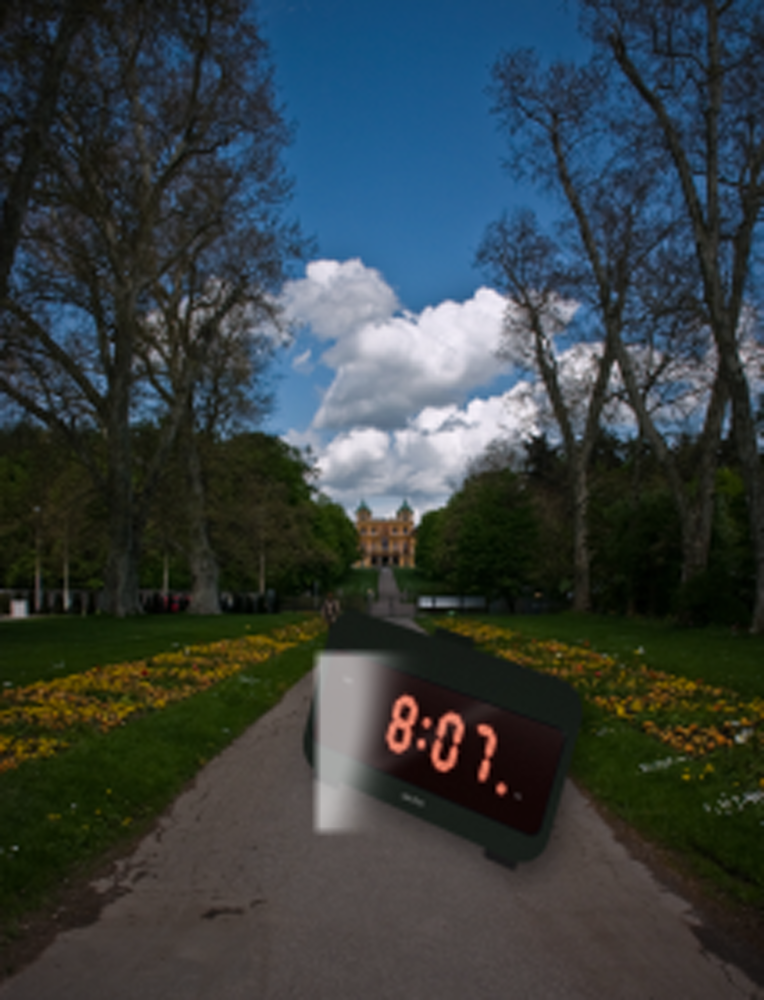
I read 8,07
